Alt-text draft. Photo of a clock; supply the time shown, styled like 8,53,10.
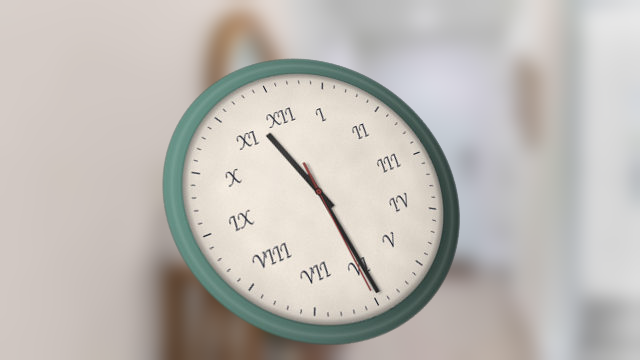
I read 11,29,30
